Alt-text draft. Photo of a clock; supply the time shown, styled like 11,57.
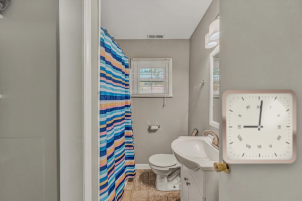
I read 9,01
